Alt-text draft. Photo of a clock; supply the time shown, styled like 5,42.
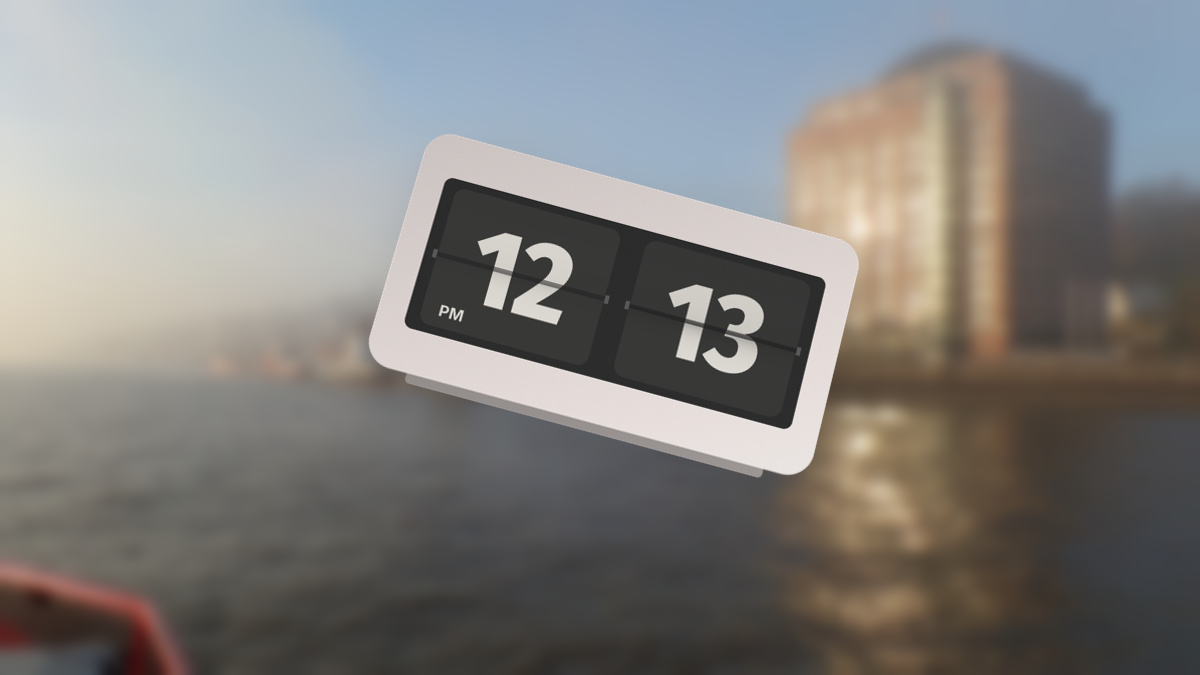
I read 12,13
